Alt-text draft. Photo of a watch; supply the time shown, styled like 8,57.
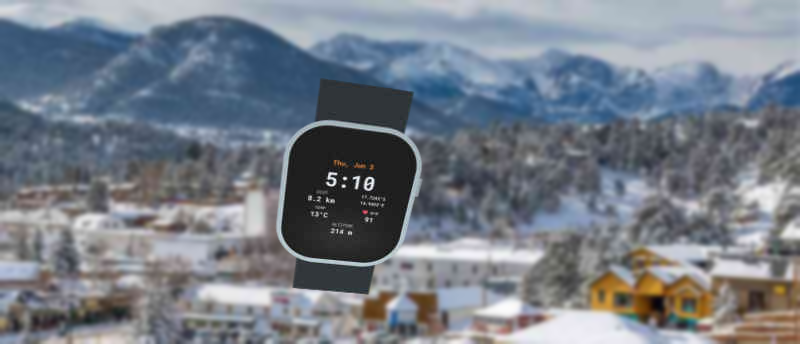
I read 5,10
